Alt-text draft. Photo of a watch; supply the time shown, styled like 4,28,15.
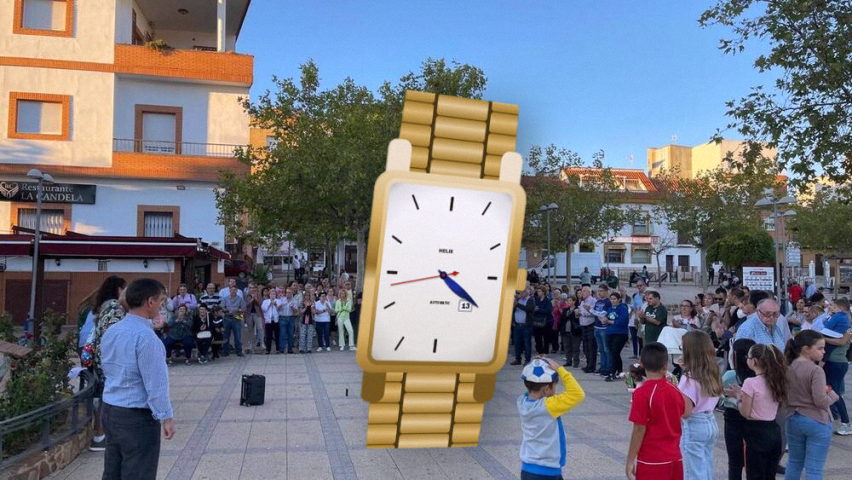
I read 4,20,43
